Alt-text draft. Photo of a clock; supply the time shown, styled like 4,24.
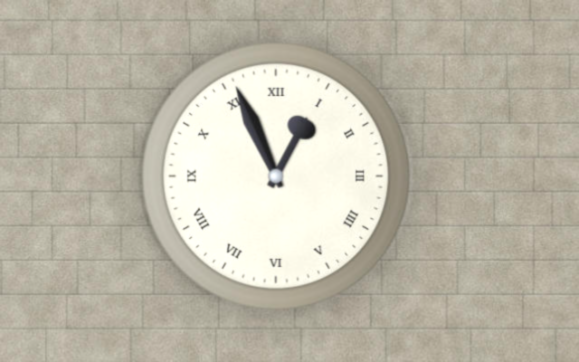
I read 12,56
